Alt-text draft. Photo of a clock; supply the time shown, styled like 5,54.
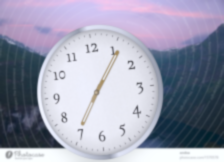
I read 7,06
